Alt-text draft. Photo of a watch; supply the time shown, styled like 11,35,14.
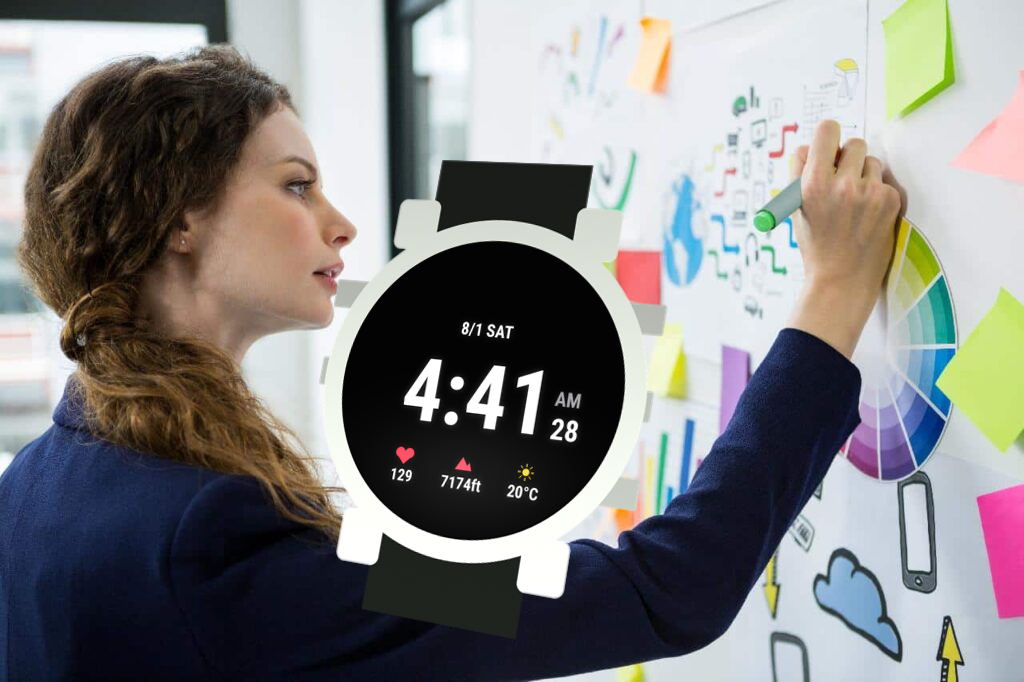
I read 4,41,28
